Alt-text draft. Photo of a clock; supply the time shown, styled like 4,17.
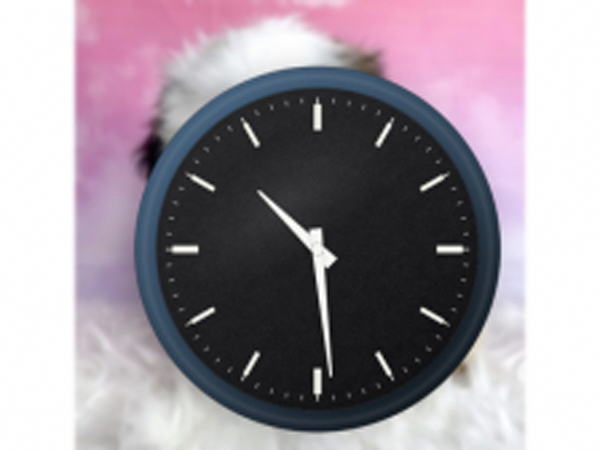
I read 10,29
